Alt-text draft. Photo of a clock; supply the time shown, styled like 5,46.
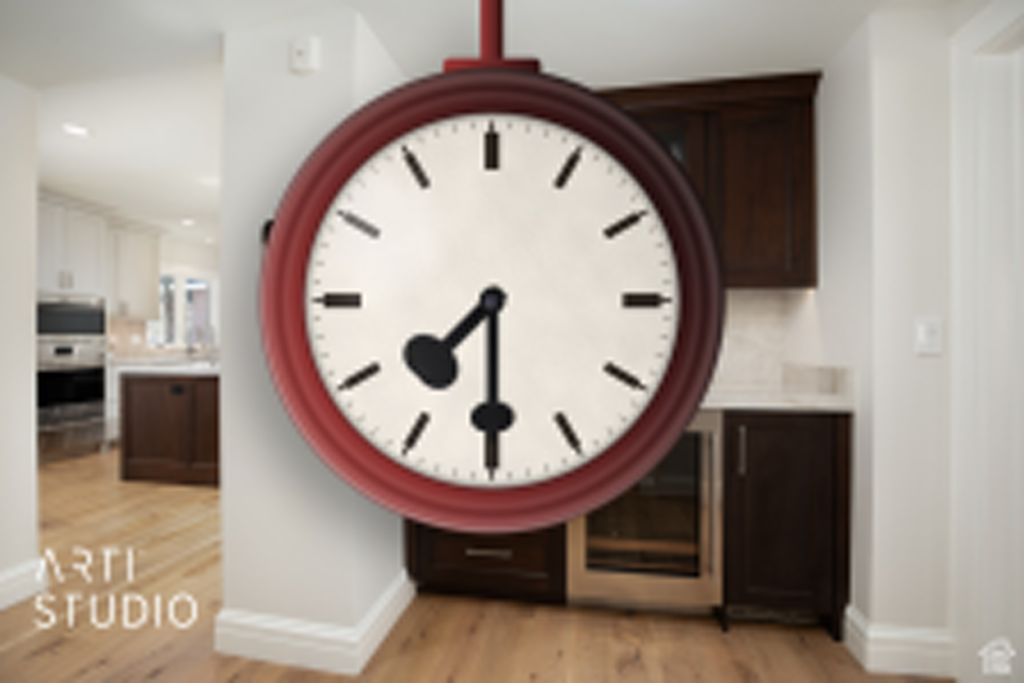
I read 7,30
